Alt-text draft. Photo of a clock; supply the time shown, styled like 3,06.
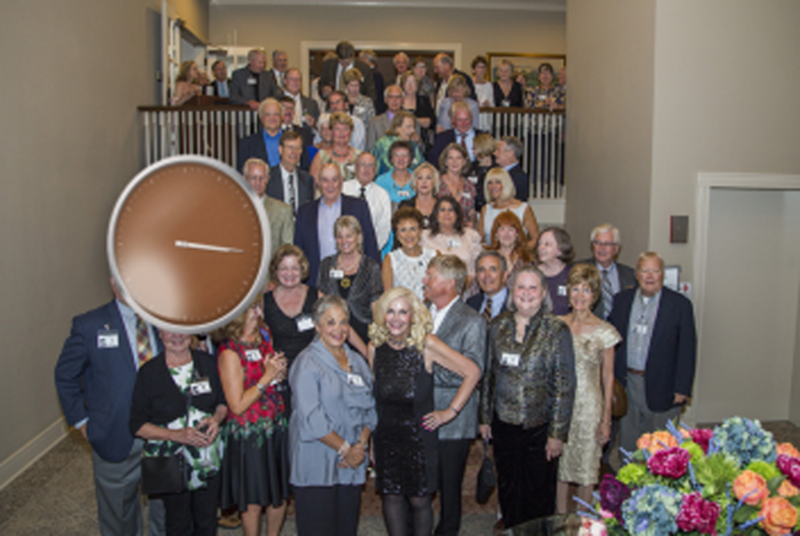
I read 3,16
